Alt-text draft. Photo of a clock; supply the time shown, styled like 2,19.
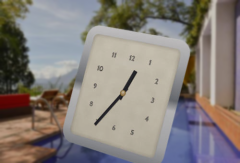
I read 12,35
